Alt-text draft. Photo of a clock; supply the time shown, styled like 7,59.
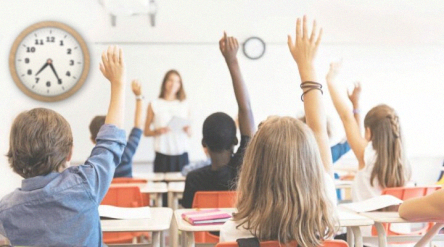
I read 7,25
